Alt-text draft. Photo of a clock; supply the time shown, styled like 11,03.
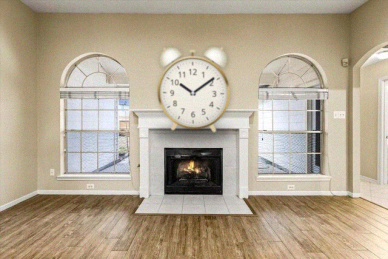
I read 10,09
